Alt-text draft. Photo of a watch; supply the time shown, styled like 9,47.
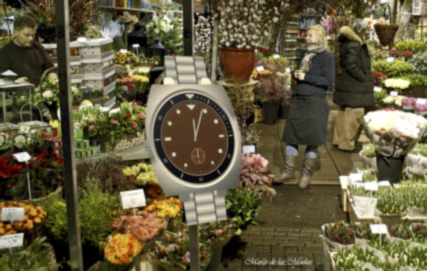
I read 12,04
